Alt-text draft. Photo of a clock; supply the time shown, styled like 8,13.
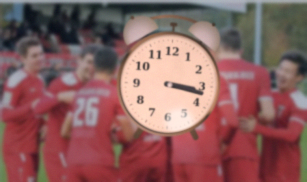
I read 3,17
